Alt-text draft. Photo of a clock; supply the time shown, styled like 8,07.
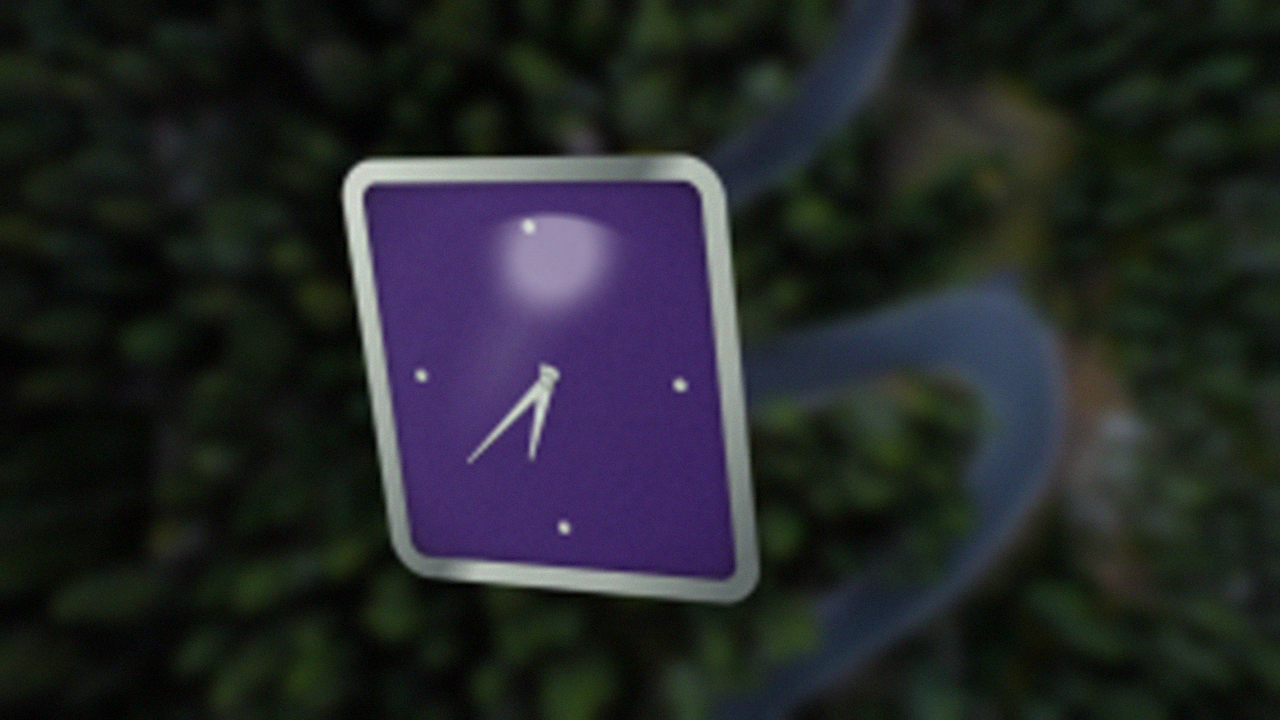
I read 6,38
